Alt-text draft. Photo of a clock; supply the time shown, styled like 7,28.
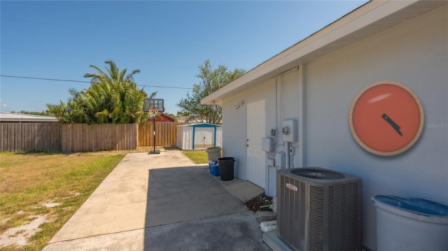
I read 4,23
